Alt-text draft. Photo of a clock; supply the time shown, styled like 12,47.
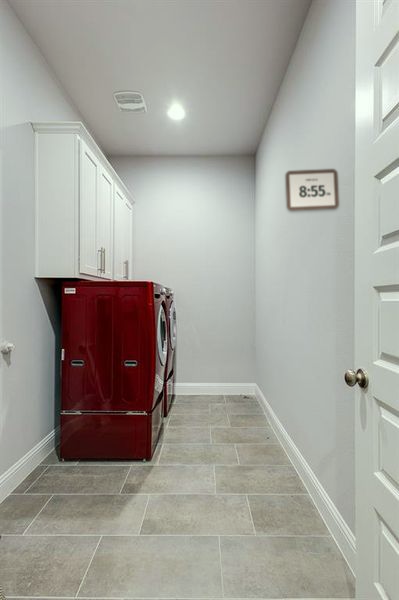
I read 8,55
